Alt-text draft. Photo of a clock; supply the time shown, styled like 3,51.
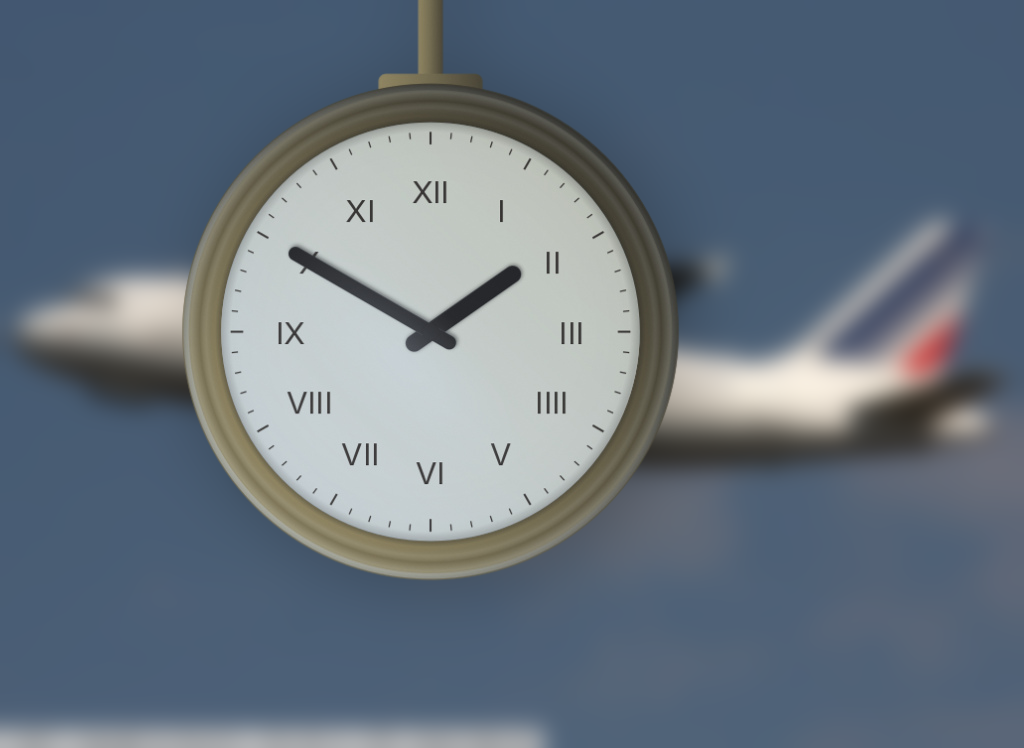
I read 1,50
